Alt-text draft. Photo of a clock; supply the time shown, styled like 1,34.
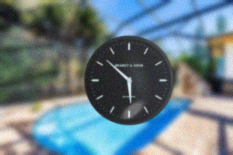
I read 5,52
